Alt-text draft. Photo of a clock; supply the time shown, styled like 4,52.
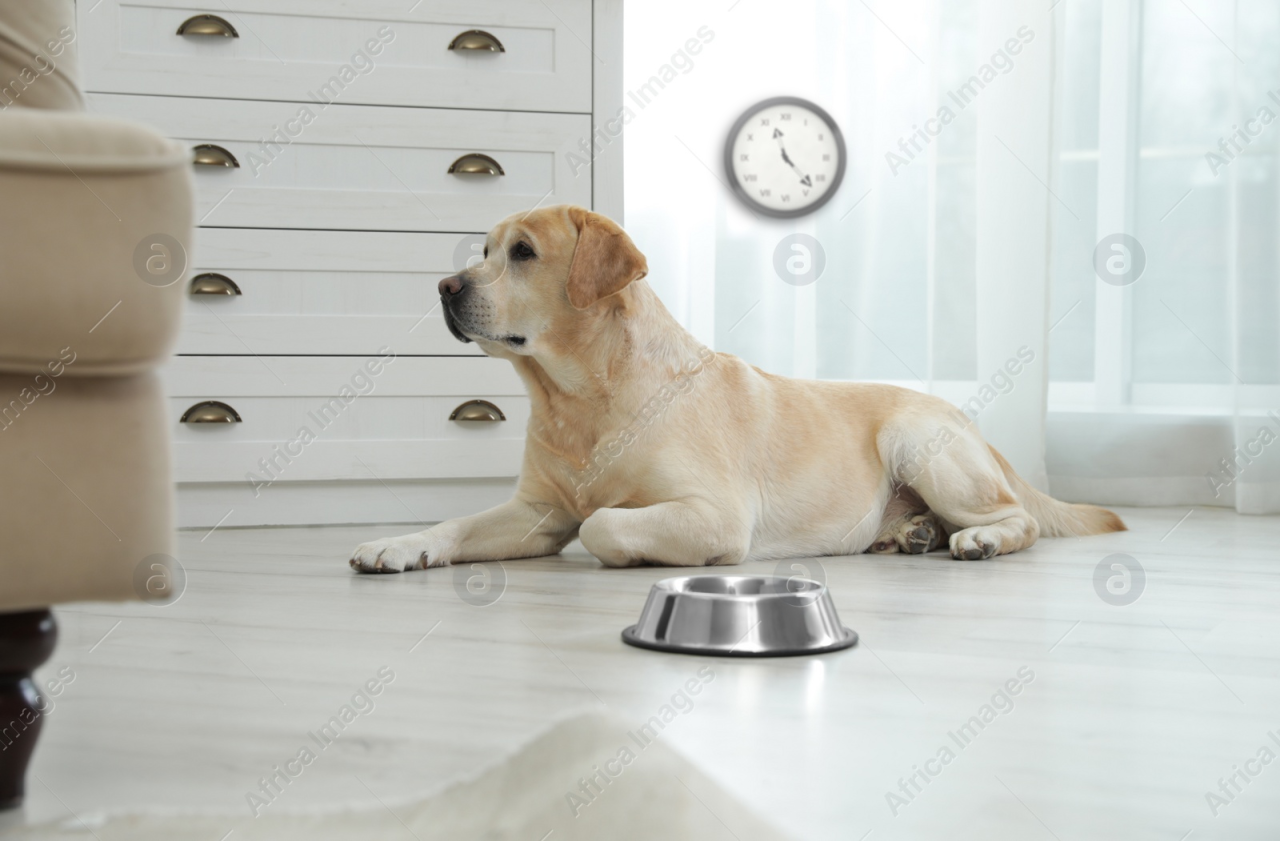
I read 11,23
